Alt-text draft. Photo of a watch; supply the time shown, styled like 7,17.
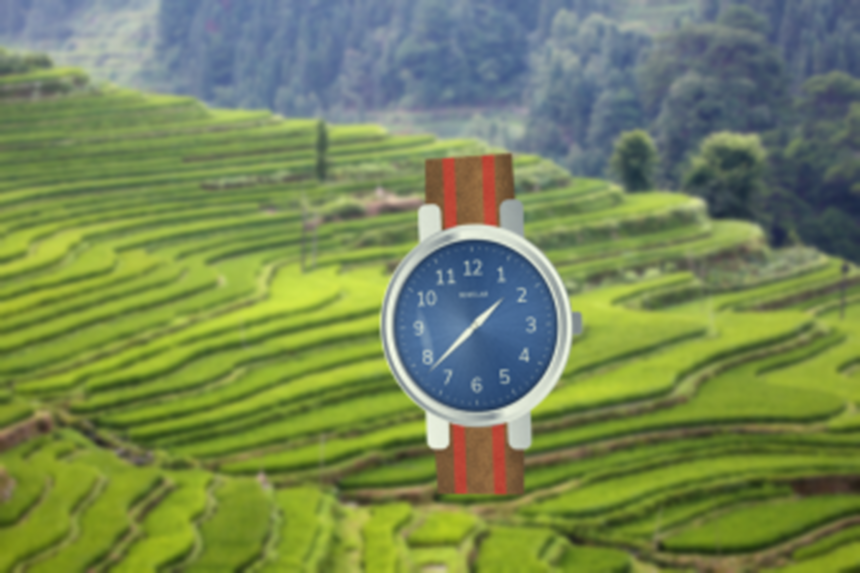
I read 1,38
